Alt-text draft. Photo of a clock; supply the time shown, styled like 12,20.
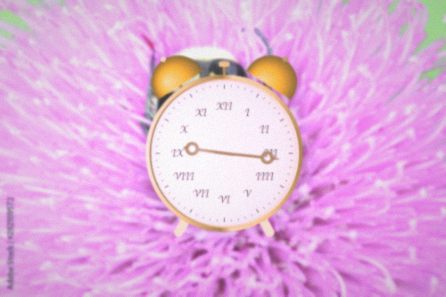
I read 9,16
